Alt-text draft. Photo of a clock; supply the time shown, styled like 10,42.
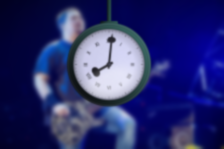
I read 8,01
